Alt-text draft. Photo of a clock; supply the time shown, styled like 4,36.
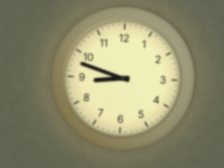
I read 8,48
